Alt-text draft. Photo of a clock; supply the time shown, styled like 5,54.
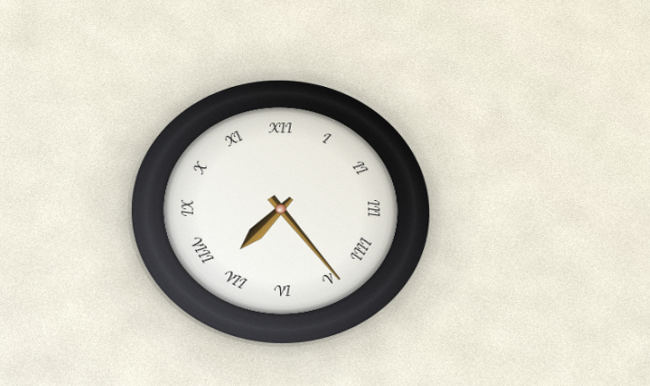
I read 7,24
